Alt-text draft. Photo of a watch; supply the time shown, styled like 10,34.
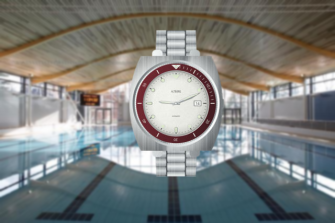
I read 9,11
